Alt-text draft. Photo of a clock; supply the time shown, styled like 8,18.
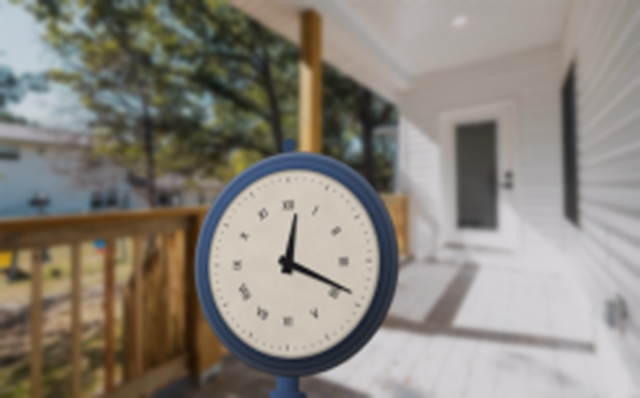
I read 12,19
